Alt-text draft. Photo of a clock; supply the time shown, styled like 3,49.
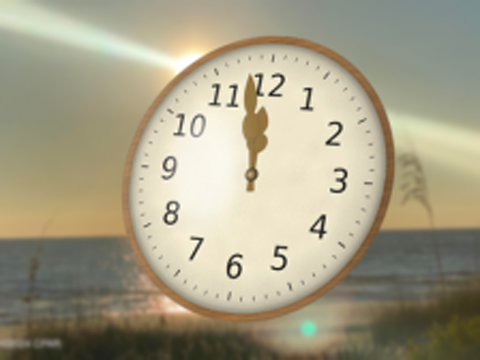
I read 11,58
